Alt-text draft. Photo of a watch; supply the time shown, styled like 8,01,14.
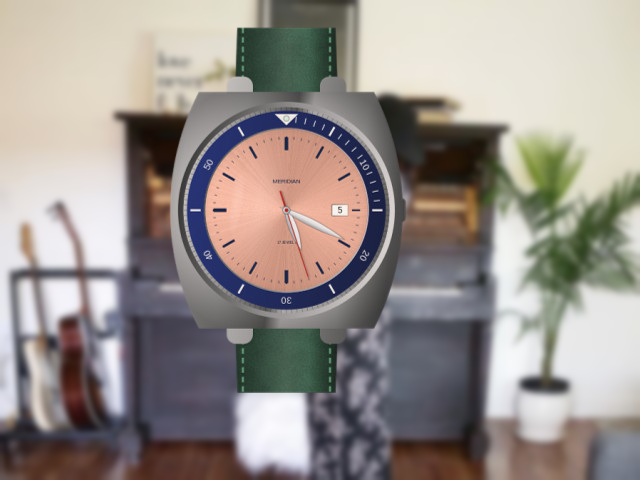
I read 5,19,27
